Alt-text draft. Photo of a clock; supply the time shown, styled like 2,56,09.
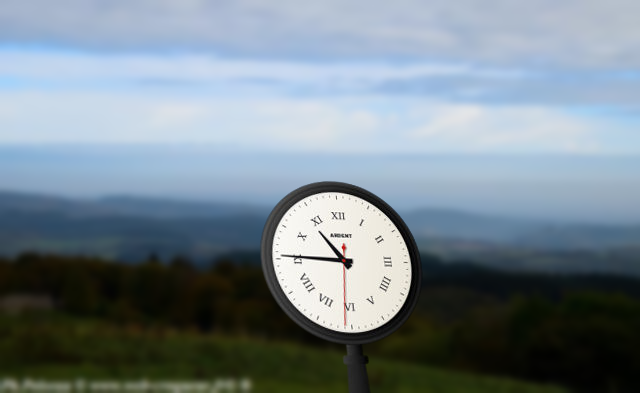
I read 10,45,31
